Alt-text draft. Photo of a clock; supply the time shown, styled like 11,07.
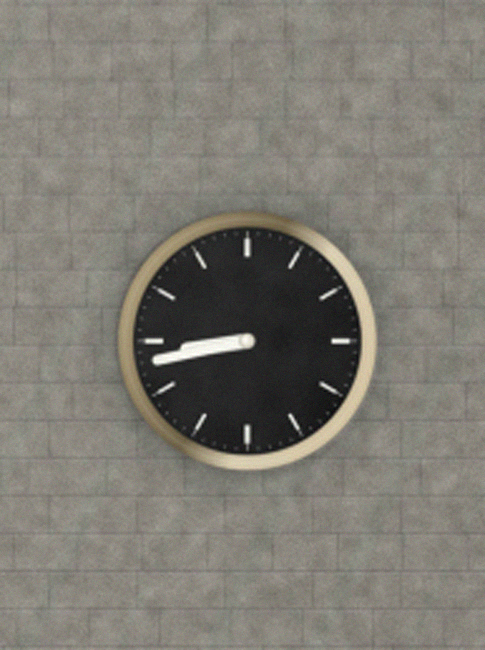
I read 8,43
